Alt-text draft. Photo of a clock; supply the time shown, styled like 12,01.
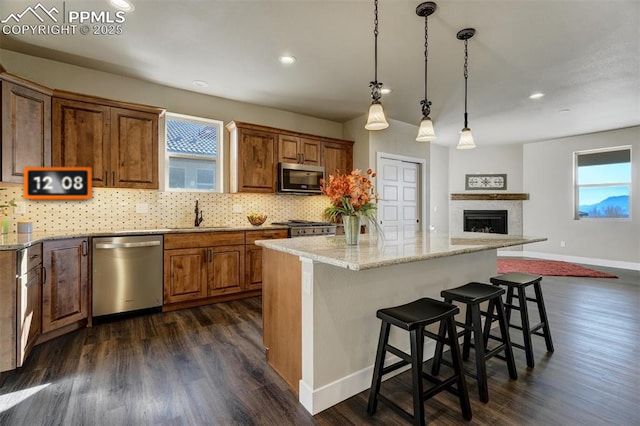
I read 12,08
